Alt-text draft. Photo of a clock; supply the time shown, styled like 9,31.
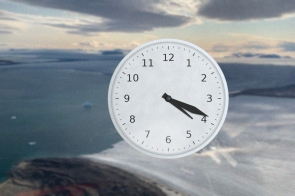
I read 4,19
